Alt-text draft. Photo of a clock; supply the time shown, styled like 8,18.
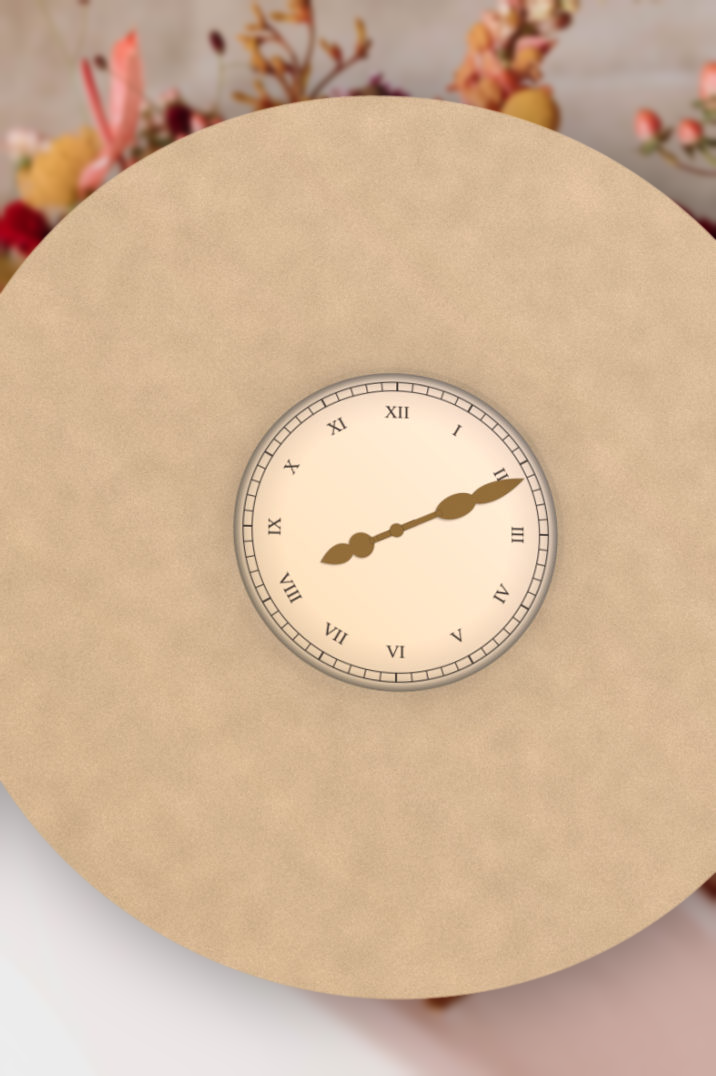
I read 8,11
